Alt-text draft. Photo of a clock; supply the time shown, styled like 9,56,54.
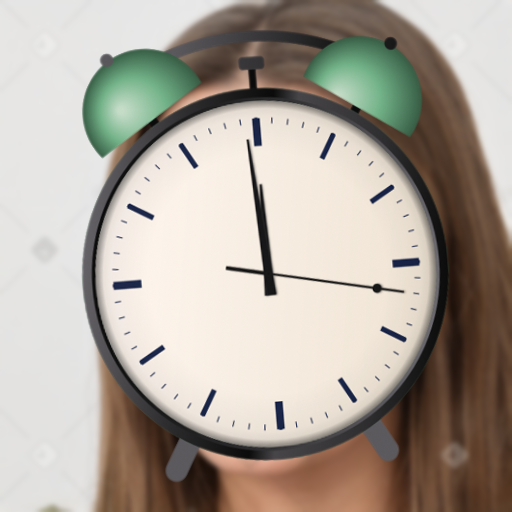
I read 11,59,17
